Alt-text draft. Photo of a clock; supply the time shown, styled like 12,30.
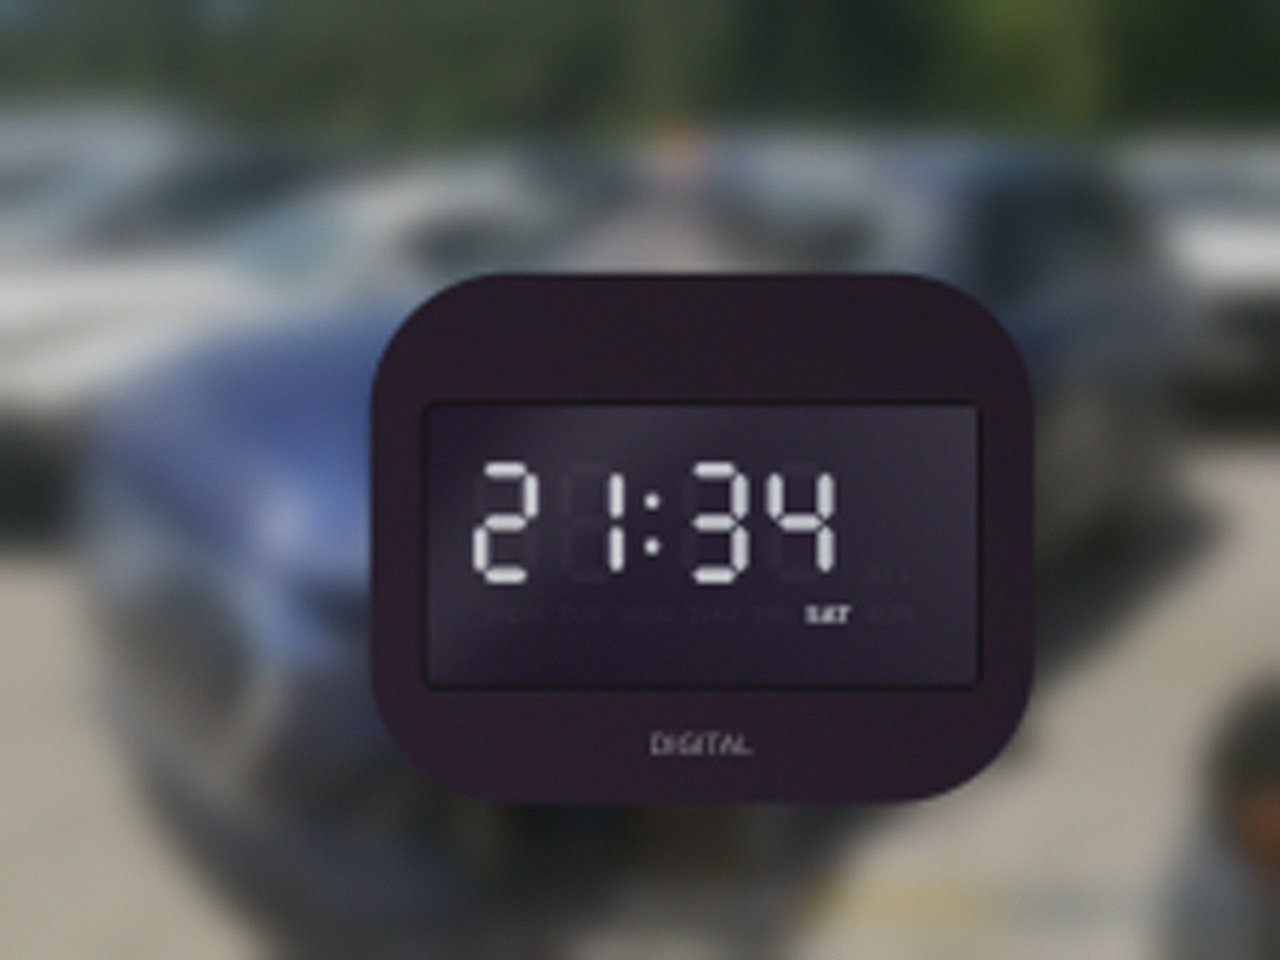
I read 21,34
